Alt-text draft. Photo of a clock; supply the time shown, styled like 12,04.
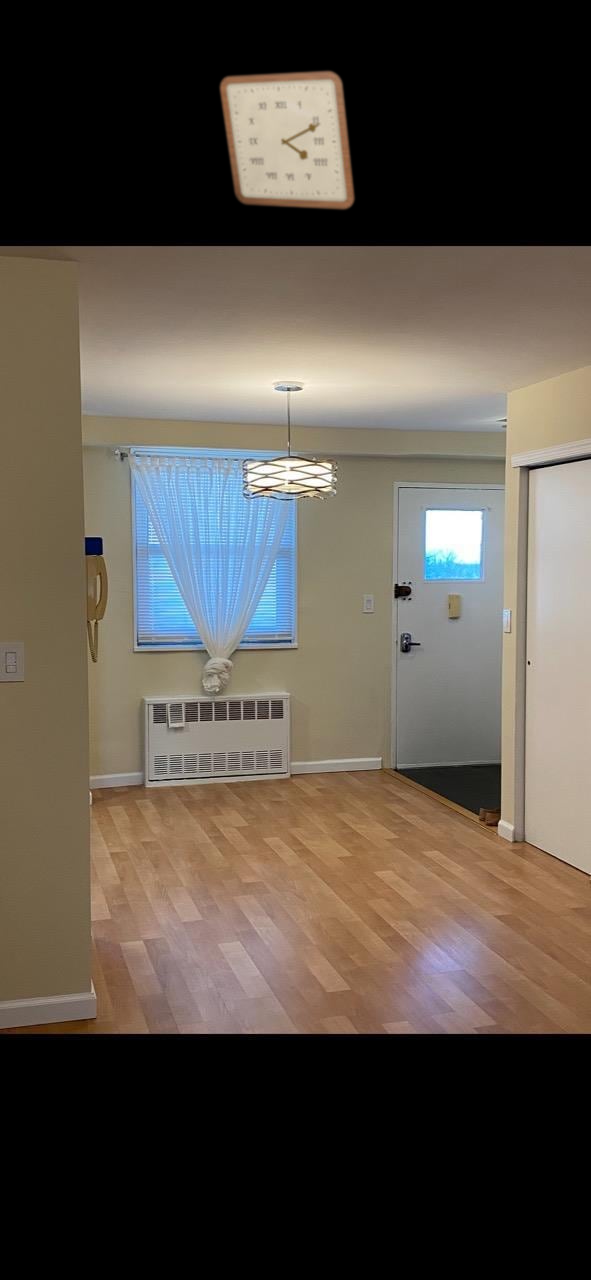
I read 4,11
